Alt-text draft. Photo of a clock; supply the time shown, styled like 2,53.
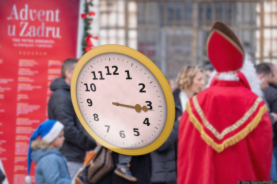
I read 3,16
